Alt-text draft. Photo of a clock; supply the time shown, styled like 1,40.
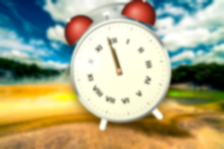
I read 11,59
